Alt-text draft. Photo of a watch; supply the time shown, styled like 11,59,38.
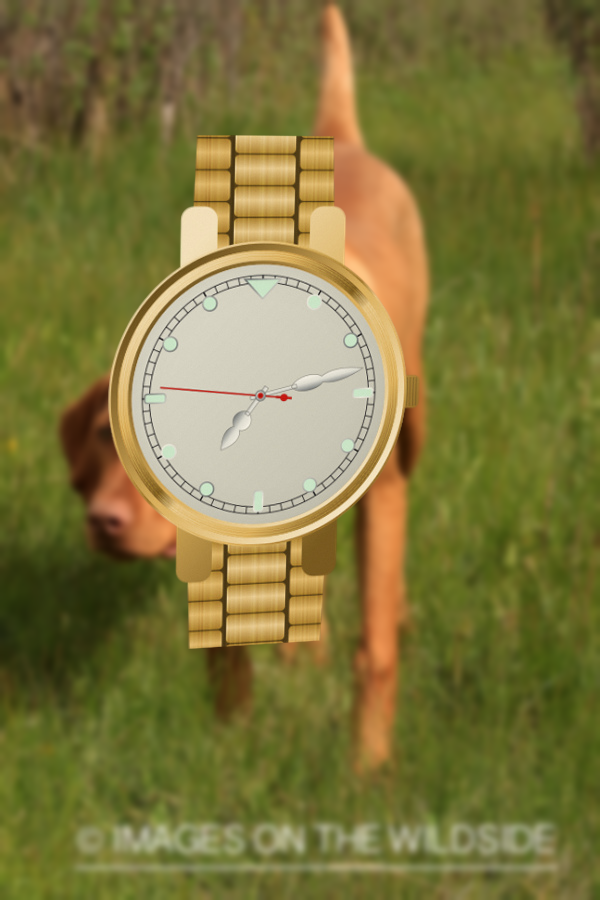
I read 7,12,46
